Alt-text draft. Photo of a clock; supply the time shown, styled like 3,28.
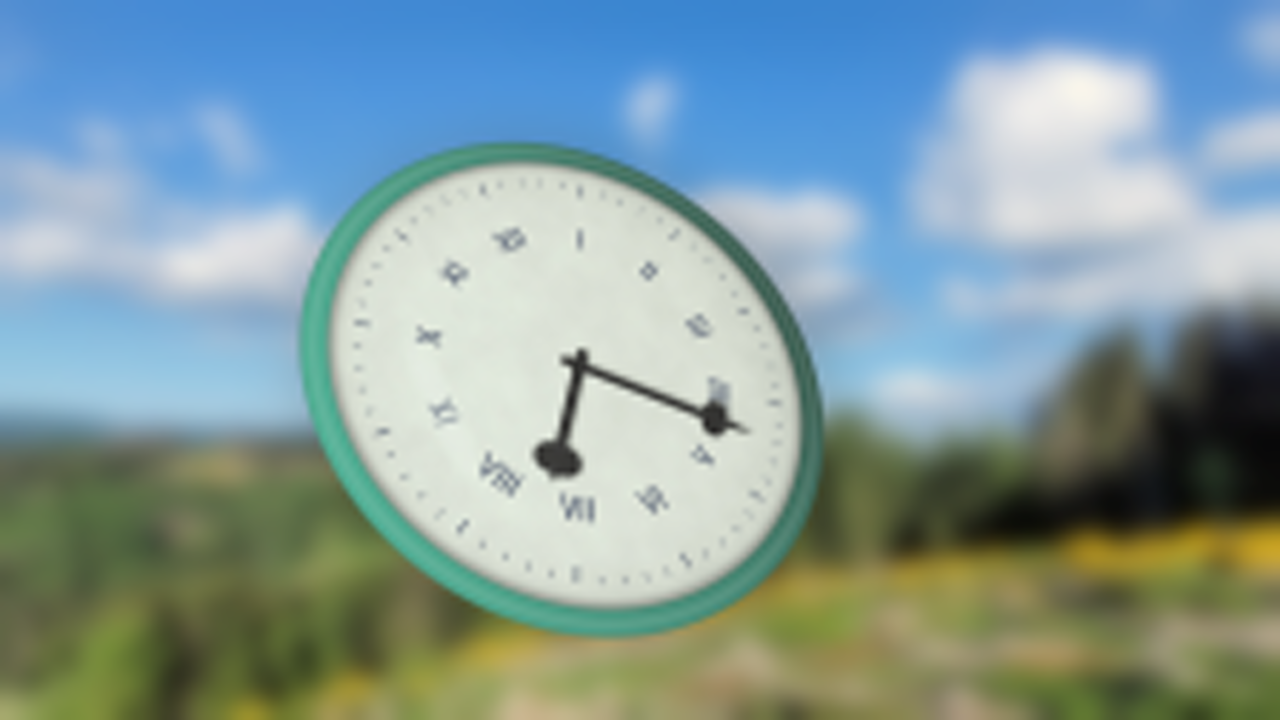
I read 7,22
